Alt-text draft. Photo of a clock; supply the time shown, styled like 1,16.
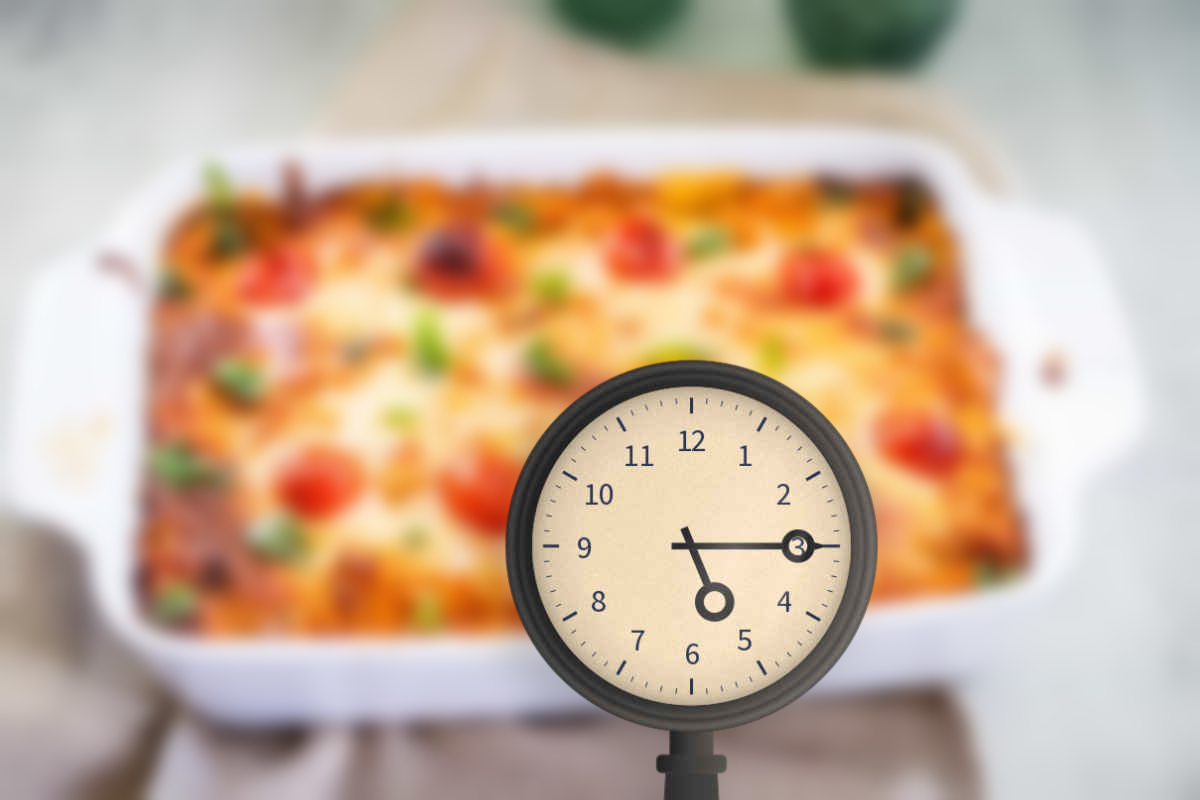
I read 5,15
